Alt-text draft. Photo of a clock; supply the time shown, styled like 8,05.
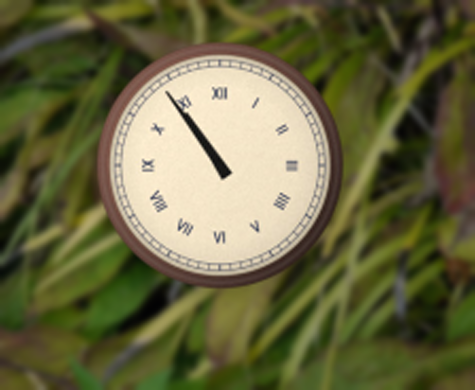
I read 10,54
